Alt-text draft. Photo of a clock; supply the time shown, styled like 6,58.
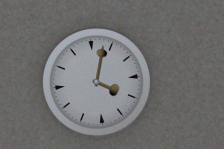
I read 4,03
